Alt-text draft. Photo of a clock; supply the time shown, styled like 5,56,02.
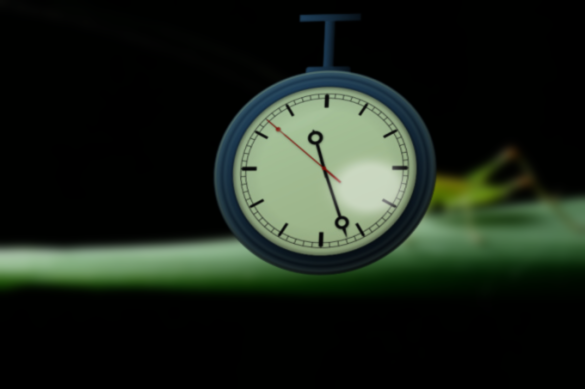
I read 11,26,52
